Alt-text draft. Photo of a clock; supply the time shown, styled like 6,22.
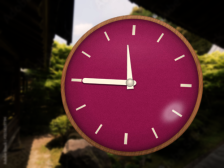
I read 11,45
